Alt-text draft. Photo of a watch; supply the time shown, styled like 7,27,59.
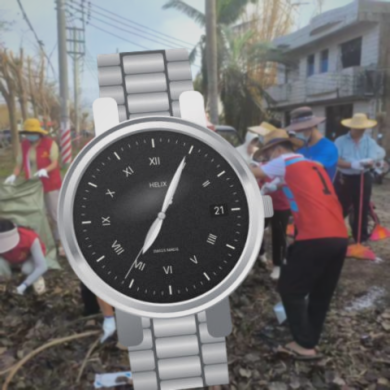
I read 7,04,36
